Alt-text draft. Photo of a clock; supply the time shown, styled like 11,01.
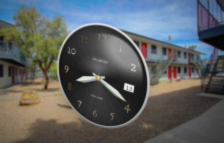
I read 8,19
